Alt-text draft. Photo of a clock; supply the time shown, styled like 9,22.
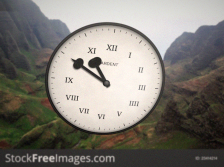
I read 10,50
